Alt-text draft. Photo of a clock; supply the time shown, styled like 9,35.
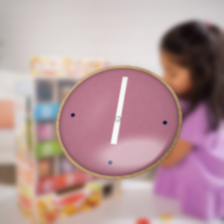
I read 6,00
